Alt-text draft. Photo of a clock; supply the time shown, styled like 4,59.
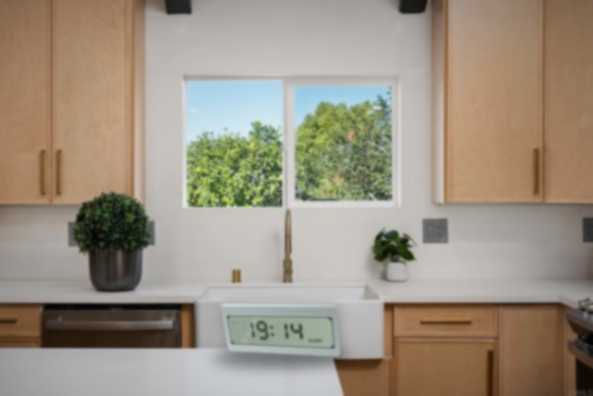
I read 19,14
